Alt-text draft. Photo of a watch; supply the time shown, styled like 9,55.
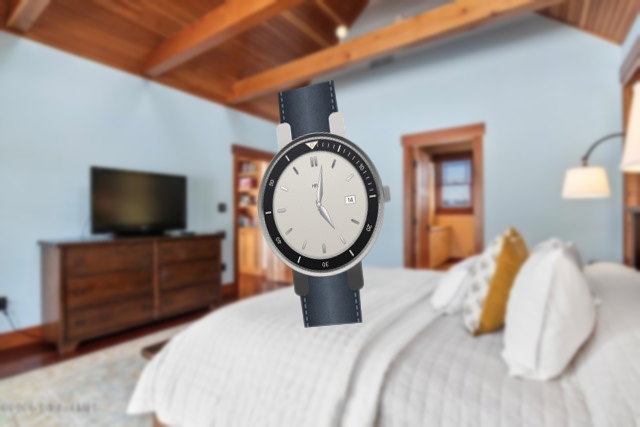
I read 5,02
